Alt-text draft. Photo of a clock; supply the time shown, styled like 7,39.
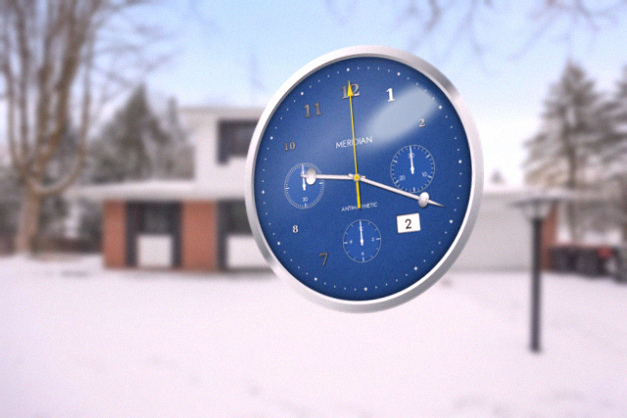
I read 9,19
